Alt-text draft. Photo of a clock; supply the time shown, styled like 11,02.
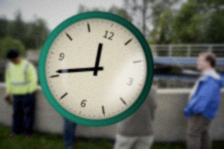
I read 11,41
